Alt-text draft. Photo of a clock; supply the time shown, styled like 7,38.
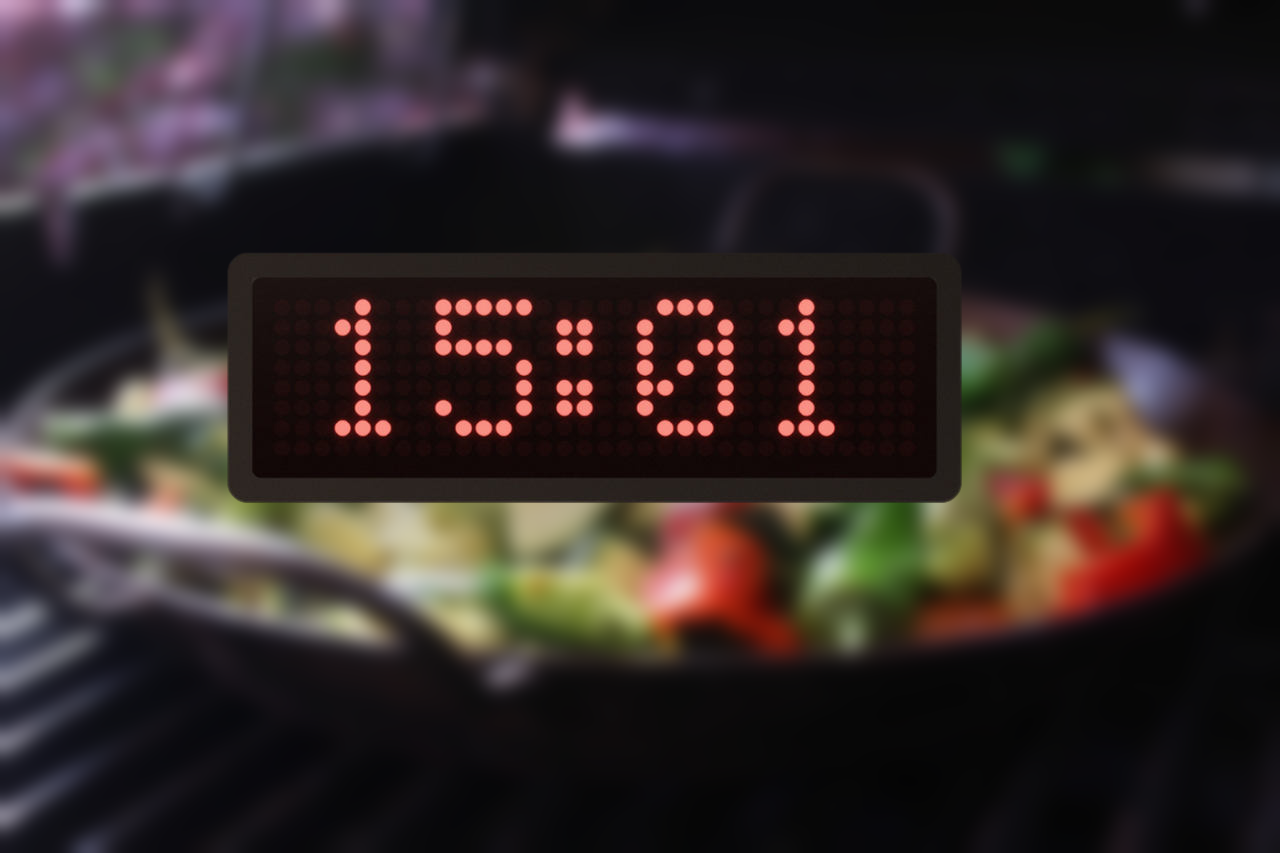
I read 15,01
